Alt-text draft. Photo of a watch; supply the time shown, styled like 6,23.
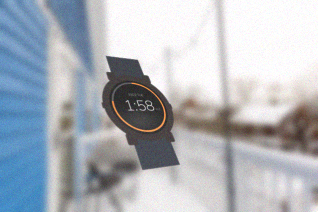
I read 1,58
